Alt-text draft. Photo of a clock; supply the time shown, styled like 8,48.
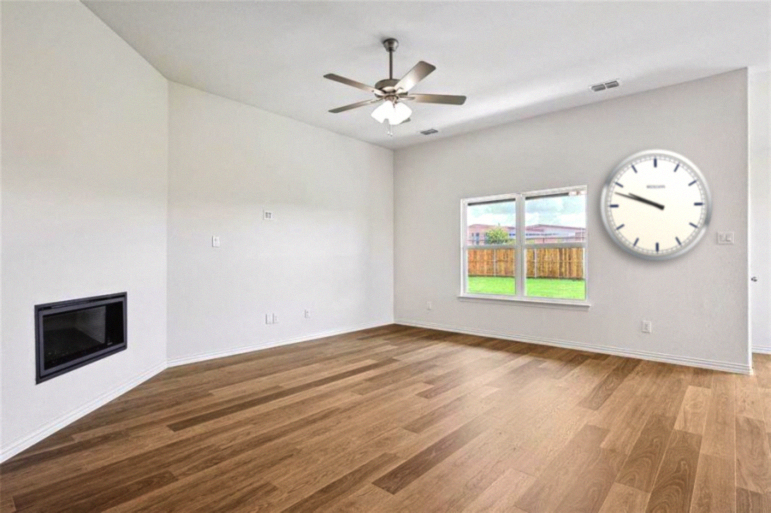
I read 9,48
